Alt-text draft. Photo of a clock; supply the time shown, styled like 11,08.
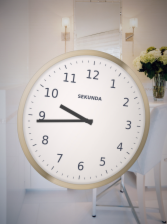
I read 9,44
